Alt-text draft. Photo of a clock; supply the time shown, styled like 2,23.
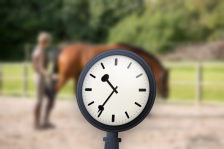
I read 10,36
